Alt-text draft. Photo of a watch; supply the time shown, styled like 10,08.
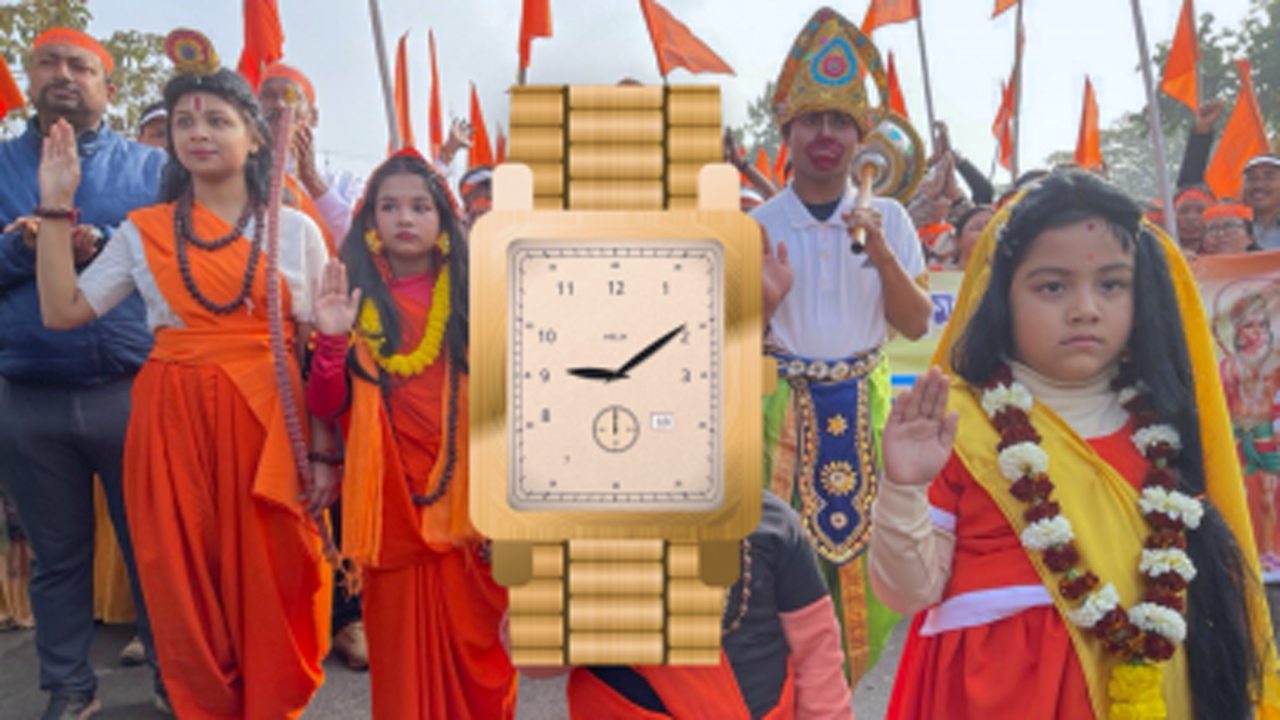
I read 9,09
